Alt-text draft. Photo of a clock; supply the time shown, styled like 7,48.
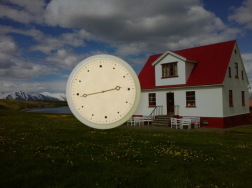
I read 2,44
